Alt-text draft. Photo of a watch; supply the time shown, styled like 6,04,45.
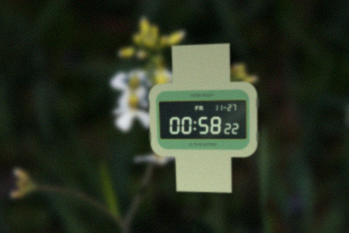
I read 0,58,22
